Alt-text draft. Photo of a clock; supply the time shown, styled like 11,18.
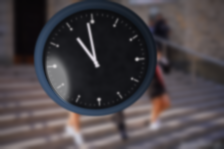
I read 10,59
